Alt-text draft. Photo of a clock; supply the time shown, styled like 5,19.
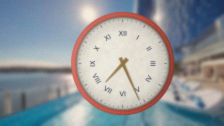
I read 7,26
